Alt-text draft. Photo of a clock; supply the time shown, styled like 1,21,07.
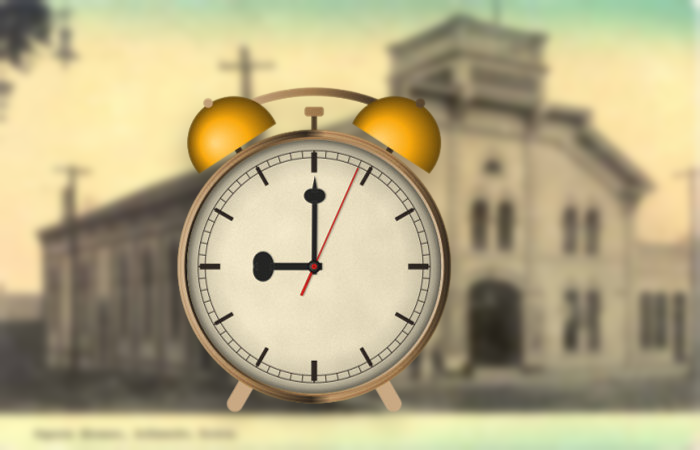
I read 9,00,04
